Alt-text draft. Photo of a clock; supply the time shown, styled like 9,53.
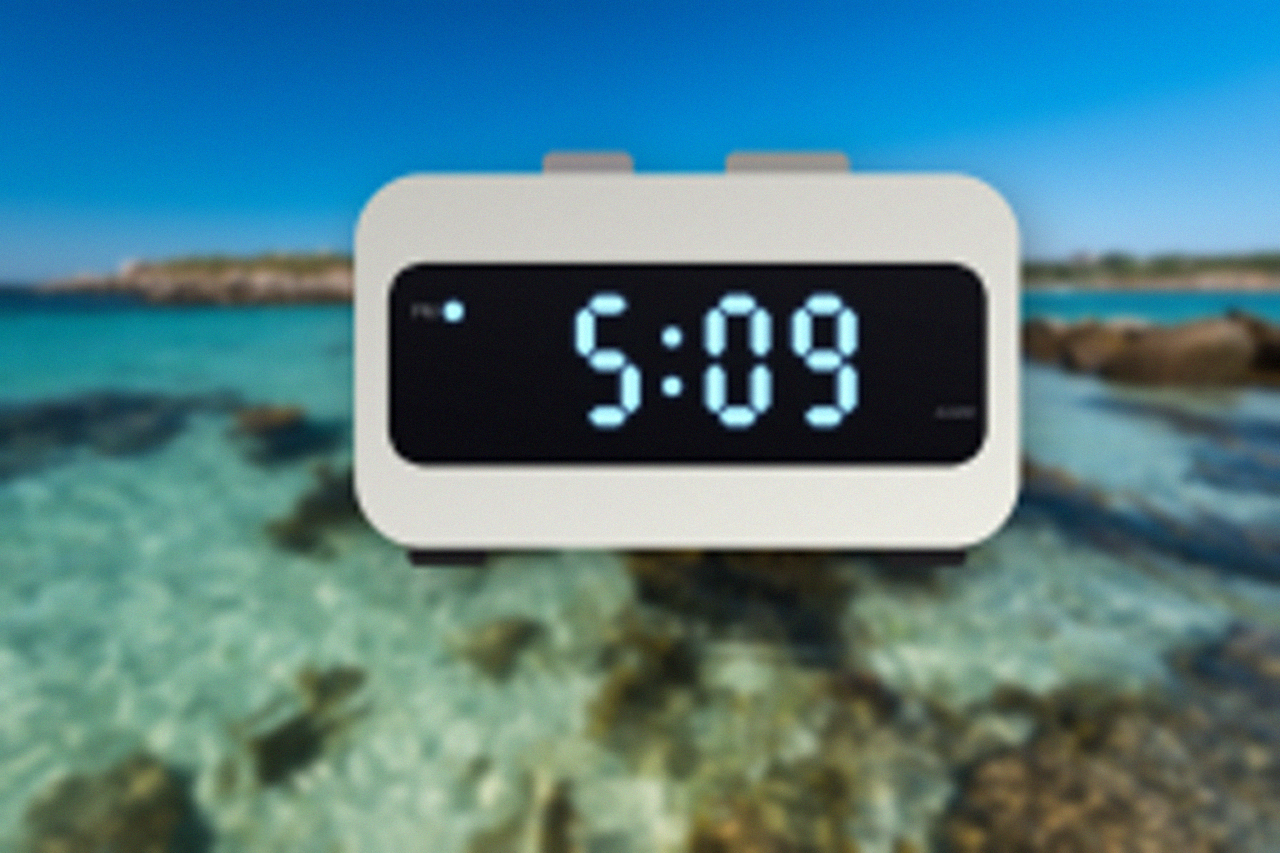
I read 5,09
